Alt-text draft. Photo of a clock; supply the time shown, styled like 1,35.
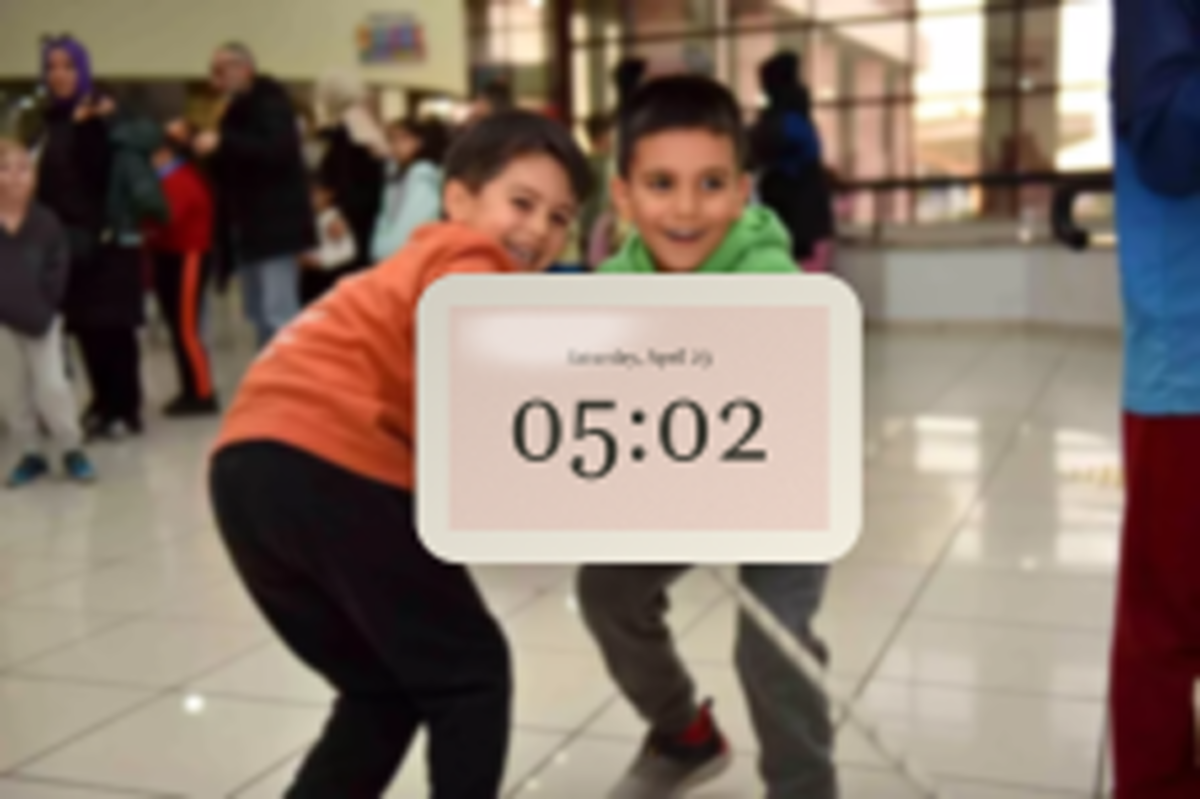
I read 5,02
